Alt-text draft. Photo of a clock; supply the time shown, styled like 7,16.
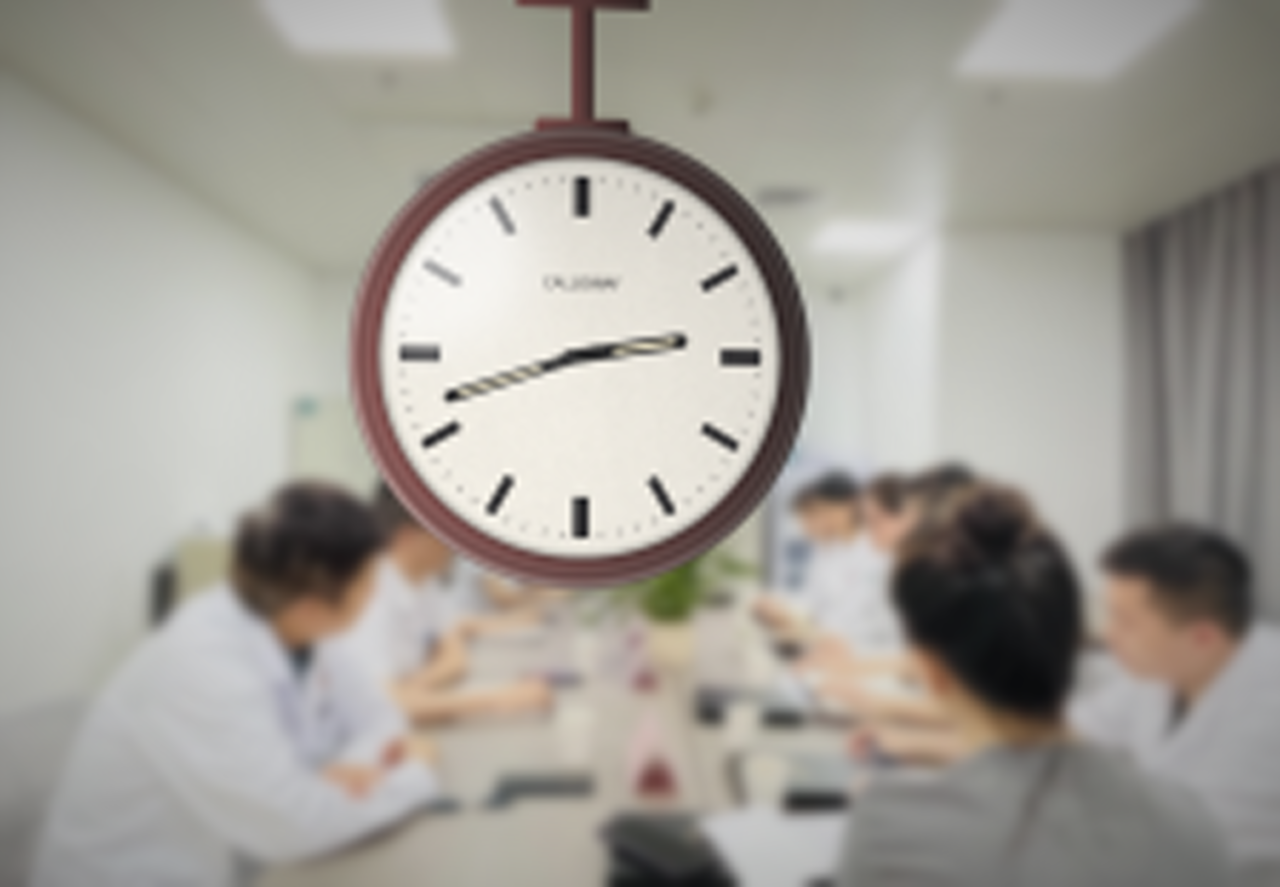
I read 2,42
